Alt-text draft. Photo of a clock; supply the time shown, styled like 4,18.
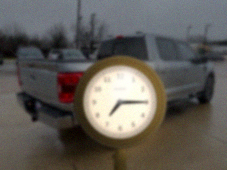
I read 7,15
